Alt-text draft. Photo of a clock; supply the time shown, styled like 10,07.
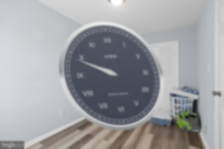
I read 9,49
